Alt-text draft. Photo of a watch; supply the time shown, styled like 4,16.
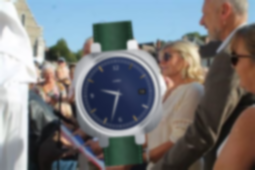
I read 9,33
